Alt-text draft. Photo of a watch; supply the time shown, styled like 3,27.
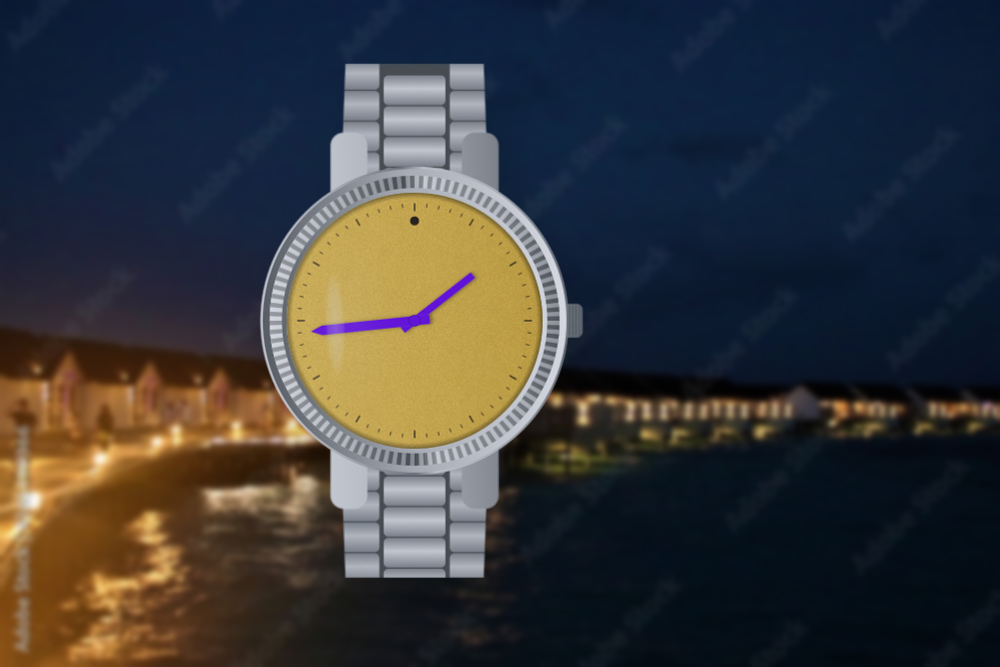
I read 1,44
